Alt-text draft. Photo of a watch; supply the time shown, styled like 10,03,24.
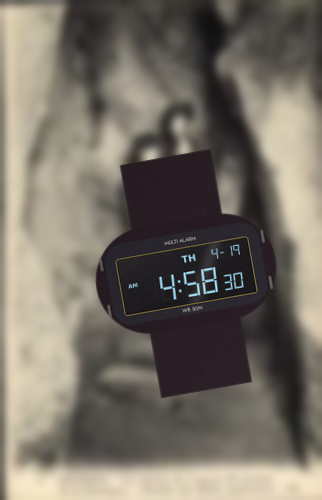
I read 4,58,30
